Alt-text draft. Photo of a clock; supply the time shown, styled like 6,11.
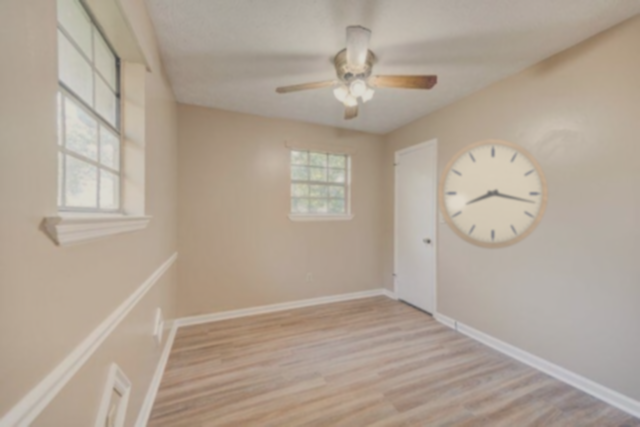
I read 8,17
